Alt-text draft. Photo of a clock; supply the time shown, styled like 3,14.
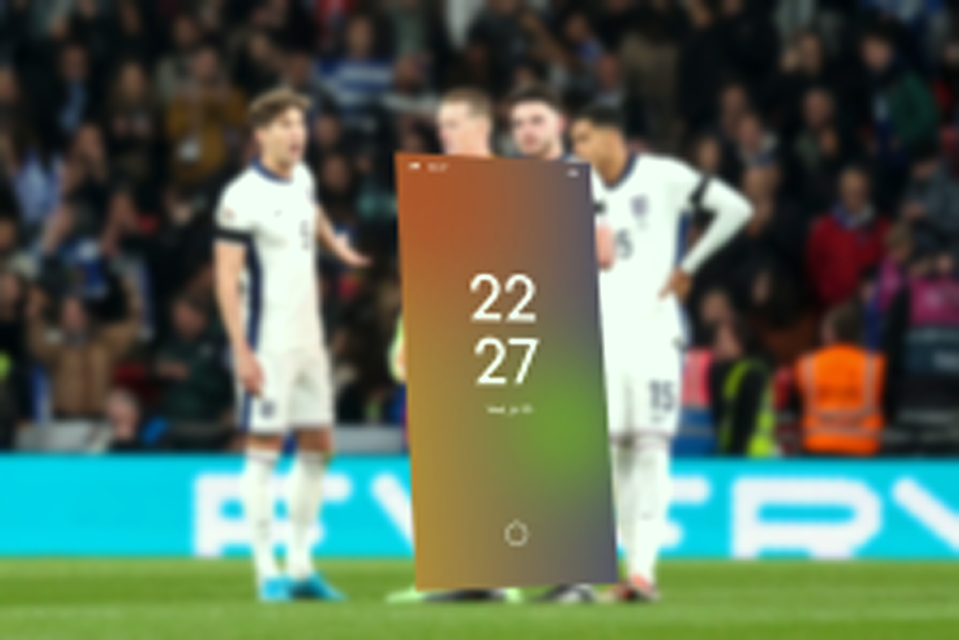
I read 22,27
